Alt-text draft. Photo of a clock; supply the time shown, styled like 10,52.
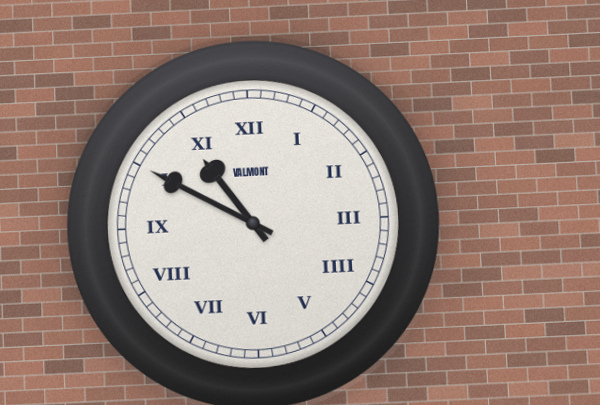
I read 10,50
